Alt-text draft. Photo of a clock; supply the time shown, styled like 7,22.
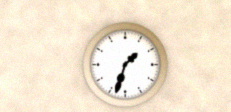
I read 1,33
